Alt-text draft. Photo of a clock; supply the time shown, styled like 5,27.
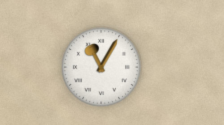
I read 11,05
